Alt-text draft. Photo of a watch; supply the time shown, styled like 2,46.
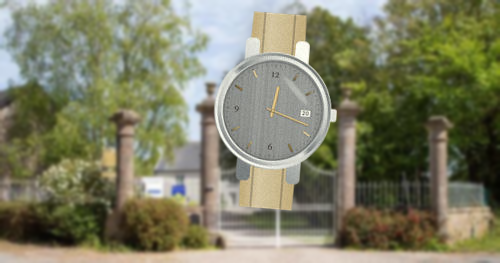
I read 12,18
